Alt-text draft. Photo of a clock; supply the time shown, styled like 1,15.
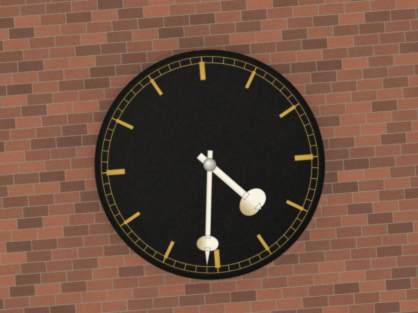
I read 4,31
